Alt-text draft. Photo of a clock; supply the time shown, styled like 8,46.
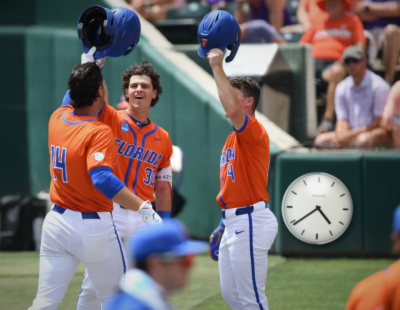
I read 4,39
